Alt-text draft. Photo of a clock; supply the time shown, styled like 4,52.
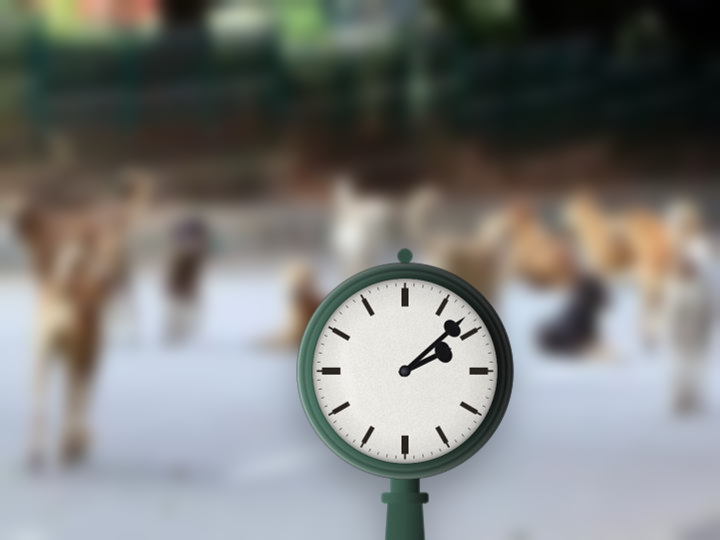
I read 2,08
